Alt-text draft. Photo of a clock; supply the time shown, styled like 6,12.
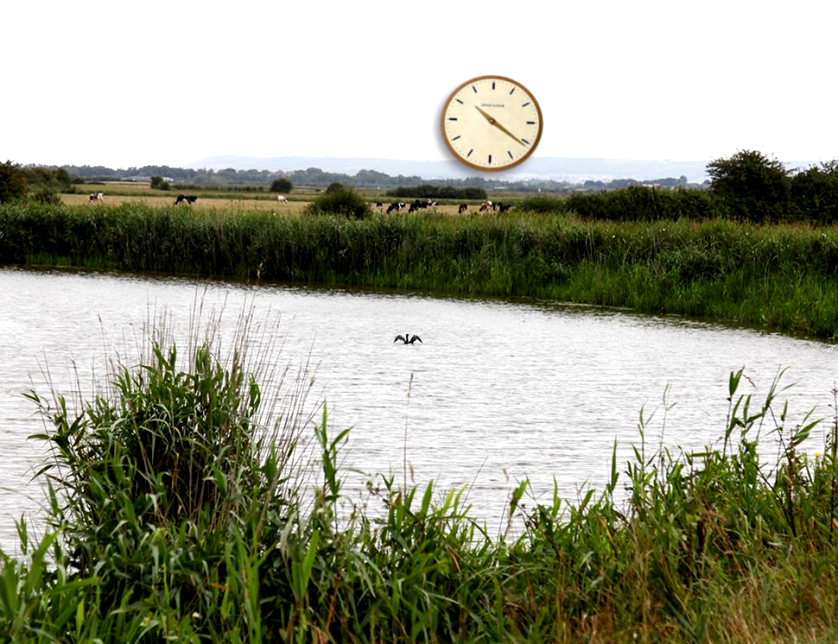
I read 10,21
